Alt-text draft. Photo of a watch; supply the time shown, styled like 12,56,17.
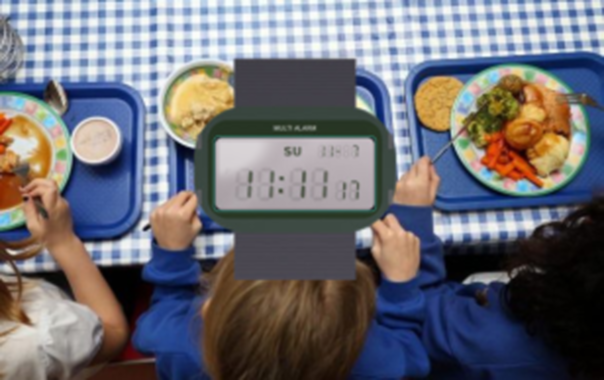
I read 11,11,17
